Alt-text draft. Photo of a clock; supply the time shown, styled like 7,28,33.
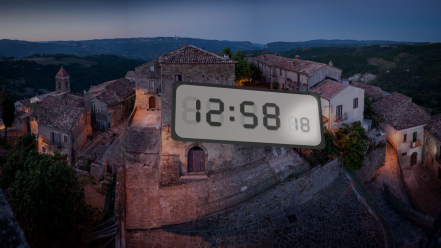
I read 12,58,18
